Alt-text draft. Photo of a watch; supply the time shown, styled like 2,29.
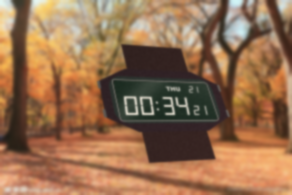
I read 0,34
